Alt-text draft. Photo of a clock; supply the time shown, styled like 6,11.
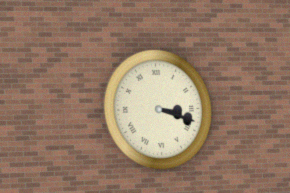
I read 3,18
